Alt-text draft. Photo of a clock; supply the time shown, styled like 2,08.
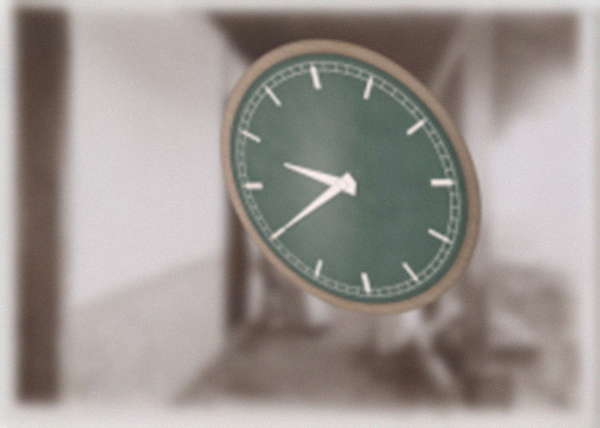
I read 9,40
